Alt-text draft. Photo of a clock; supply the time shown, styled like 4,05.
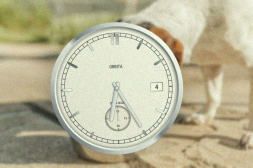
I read 6,25
